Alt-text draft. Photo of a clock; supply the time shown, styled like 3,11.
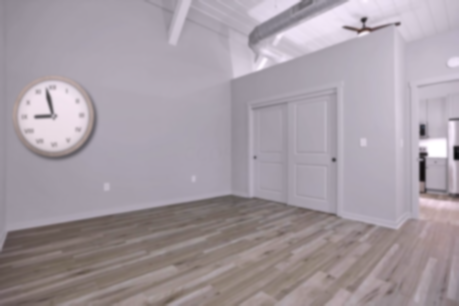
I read 8,58
